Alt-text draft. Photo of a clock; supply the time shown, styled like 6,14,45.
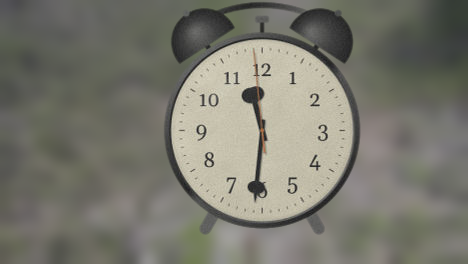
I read 11,30,59
